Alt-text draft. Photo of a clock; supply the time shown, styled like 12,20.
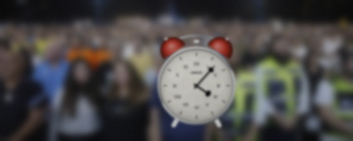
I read 4,07
